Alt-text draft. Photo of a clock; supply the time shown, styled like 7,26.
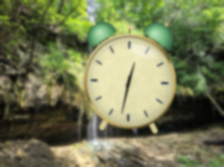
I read 12,32
